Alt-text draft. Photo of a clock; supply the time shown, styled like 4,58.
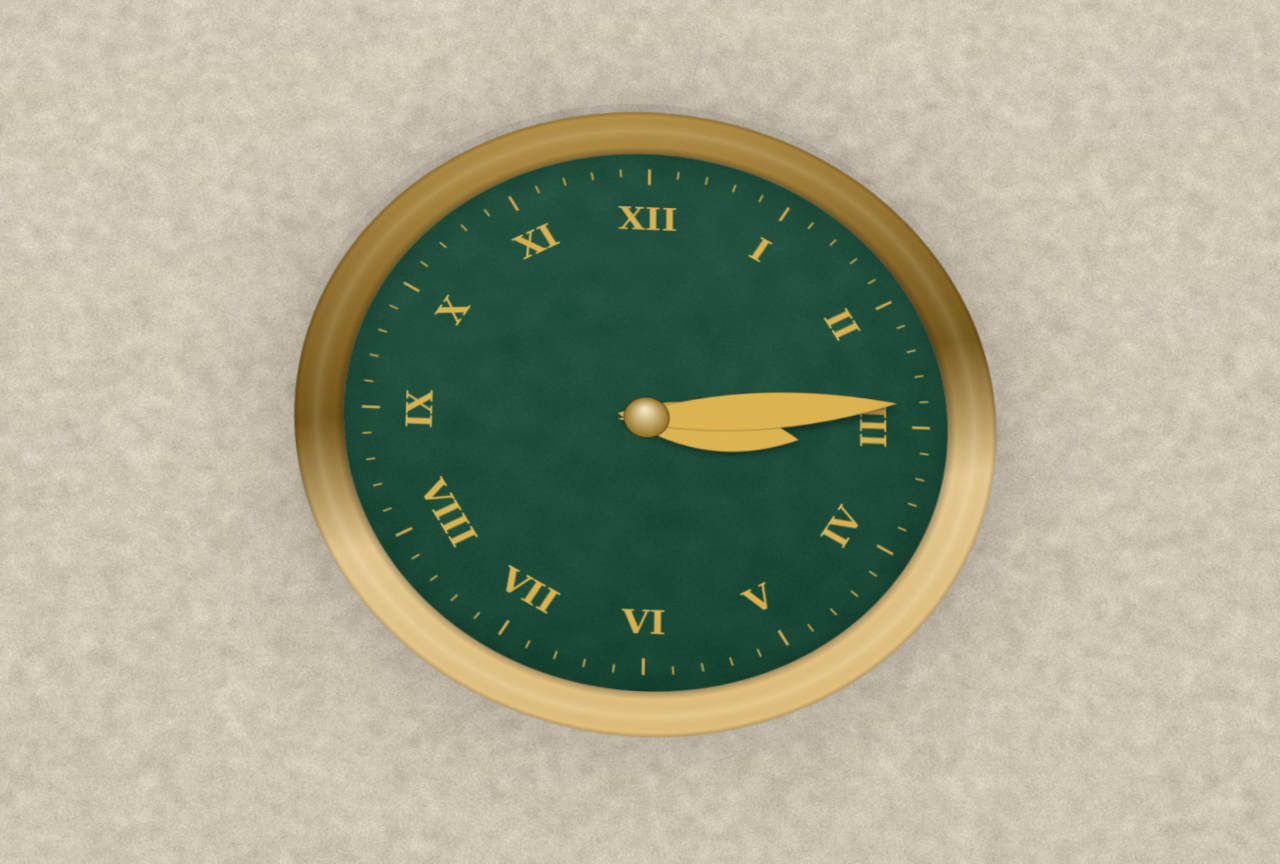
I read 3,14
